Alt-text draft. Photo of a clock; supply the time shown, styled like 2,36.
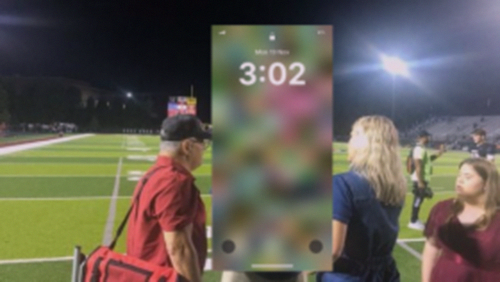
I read 3,02
